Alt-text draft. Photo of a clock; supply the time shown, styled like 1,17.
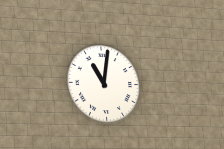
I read 11,02
